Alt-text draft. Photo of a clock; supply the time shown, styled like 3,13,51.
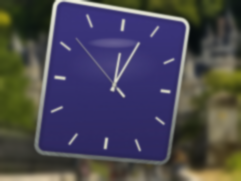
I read 12,03,52
